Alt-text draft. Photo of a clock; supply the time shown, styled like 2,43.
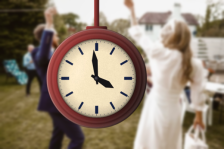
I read 3,59
